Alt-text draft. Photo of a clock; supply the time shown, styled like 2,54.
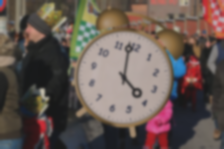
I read 3,58
